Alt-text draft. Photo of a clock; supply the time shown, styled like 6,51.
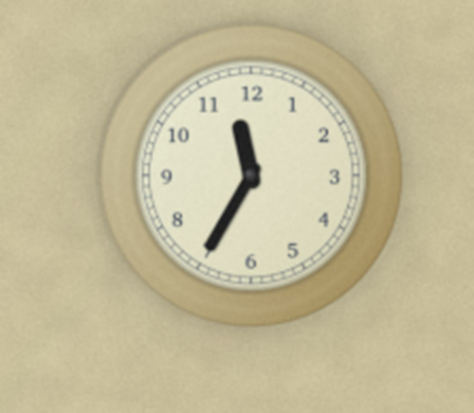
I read 11,35
